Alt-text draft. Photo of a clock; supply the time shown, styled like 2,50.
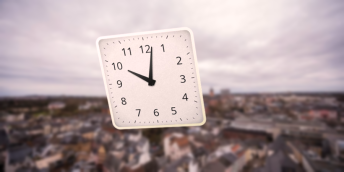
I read 10,02
